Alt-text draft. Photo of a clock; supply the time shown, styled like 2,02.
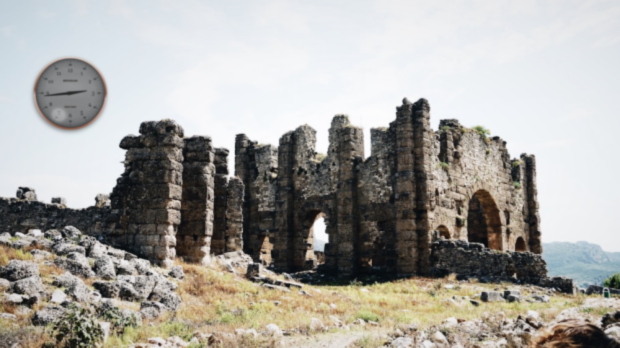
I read 2,44
